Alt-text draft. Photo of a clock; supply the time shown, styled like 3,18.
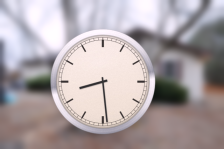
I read 8,29
